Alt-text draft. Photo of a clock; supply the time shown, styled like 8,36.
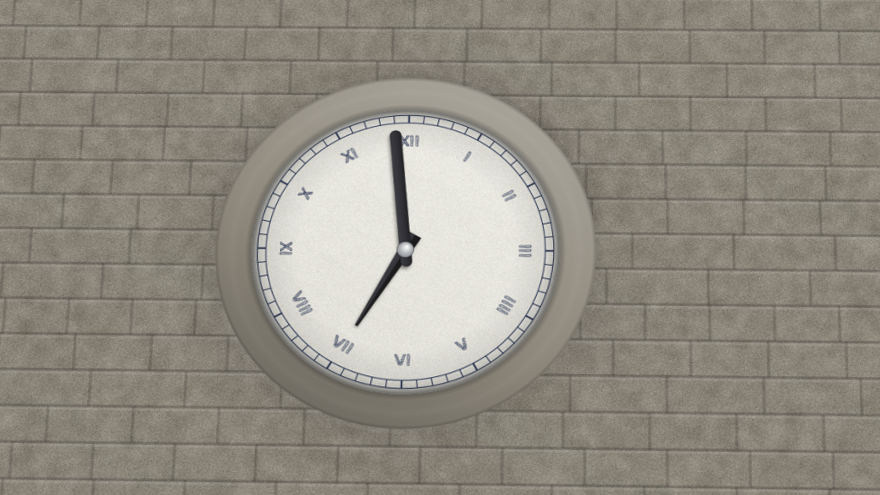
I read 6,59
